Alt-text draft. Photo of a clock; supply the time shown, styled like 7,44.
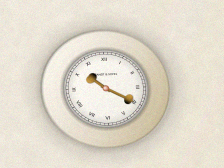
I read 10,20
